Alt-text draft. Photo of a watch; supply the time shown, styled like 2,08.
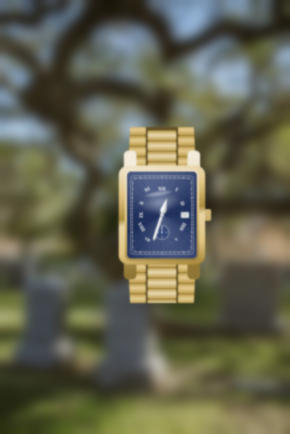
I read 12,33
